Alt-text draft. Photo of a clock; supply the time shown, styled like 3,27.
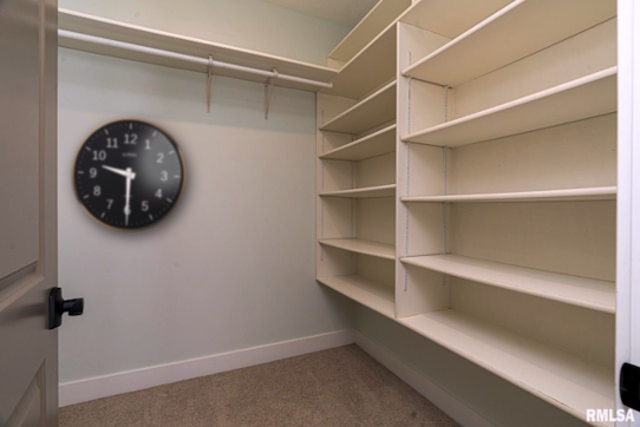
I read 9,30
